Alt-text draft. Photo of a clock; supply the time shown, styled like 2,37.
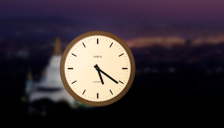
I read 5,21
